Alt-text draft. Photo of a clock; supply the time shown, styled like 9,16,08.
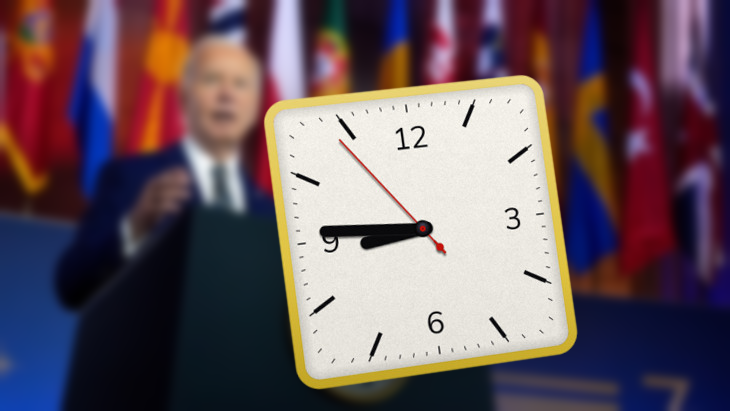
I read 8,45,54
